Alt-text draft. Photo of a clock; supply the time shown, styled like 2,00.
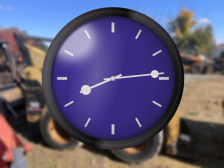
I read 8,14
